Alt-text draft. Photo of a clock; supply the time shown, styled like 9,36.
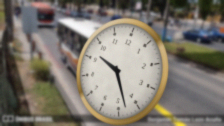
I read 9,23
